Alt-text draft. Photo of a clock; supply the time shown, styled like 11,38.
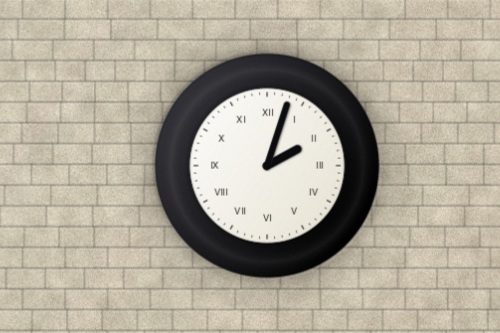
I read 2,03
